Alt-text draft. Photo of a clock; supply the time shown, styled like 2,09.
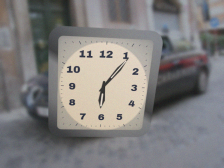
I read 6,06
